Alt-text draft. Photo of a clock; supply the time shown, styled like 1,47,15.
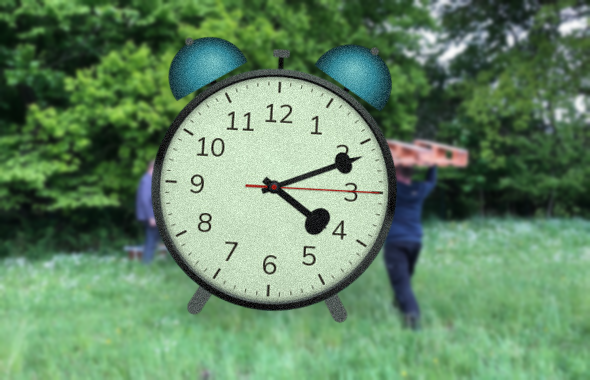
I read 4,11,15
